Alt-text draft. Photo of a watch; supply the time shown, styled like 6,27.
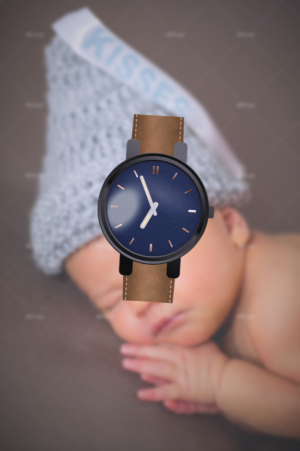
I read 6,56
